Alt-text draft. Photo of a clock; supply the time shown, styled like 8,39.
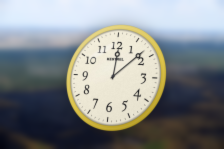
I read 12,08
